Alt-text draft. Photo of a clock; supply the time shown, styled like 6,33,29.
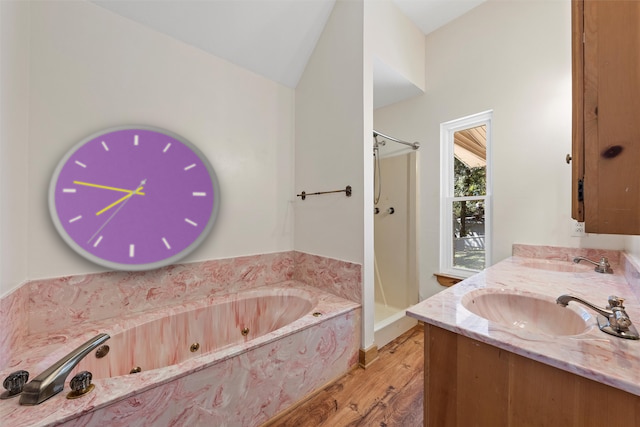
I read 7,46,36
